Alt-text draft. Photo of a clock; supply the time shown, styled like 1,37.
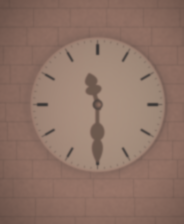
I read 11,30
